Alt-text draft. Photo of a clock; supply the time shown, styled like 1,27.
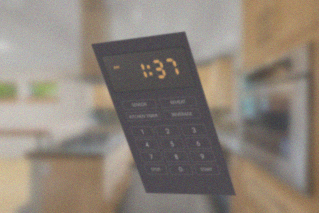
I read 1,37
